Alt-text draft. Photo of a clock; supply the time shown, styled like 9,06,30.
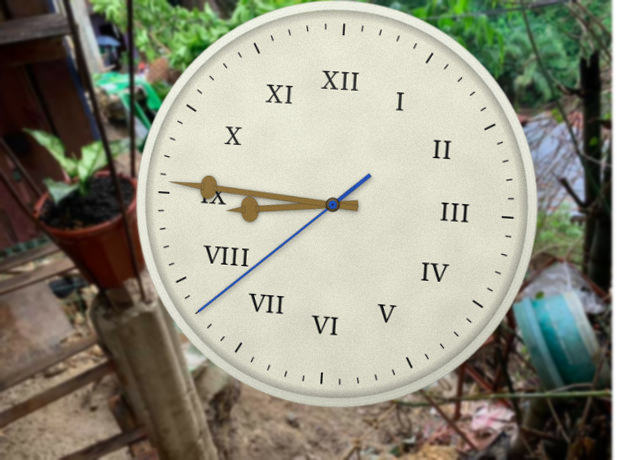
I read 8,45,38
